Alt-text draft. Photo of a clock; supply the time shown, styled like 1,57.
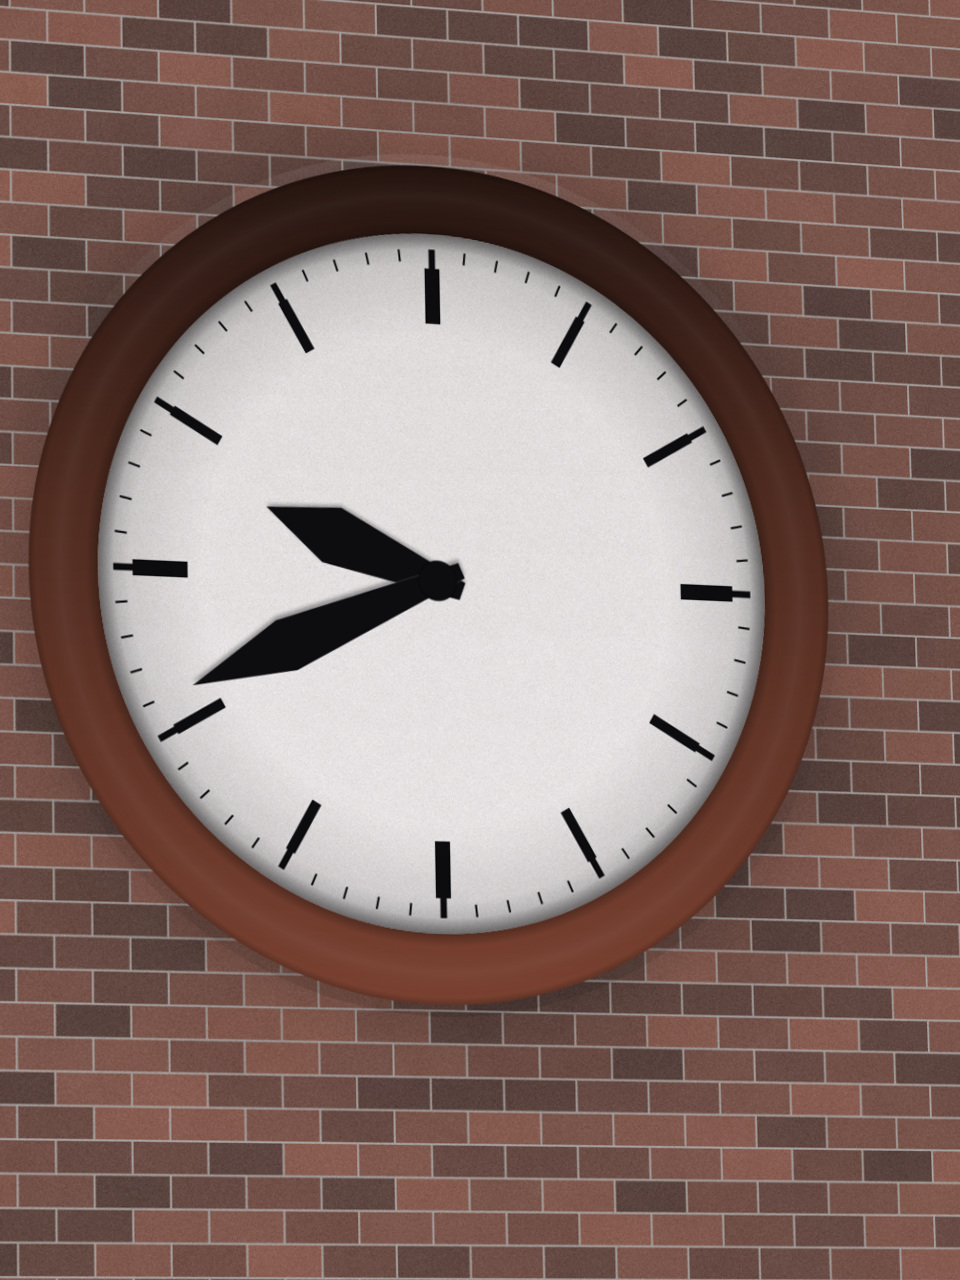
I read 9,41
